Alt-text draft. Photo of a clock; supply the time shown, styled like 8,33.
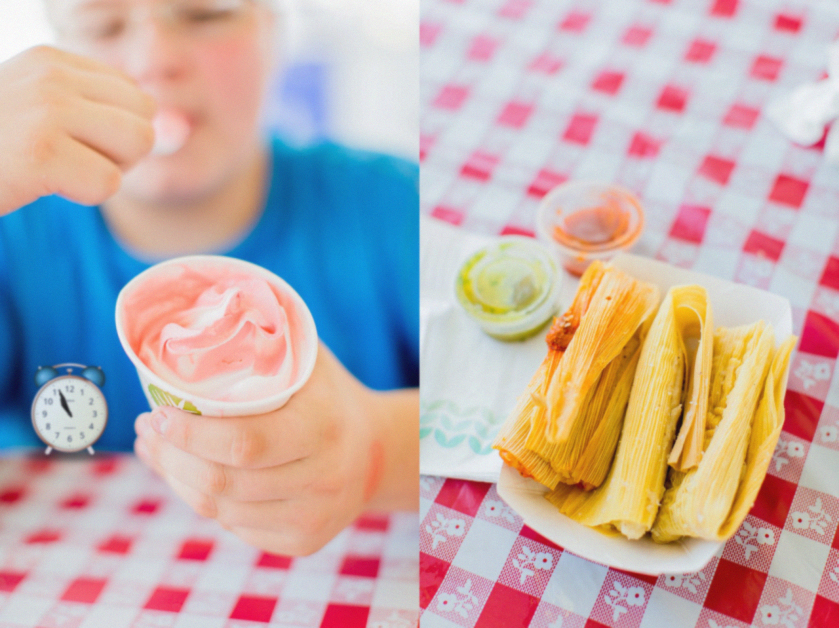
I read 10,56
